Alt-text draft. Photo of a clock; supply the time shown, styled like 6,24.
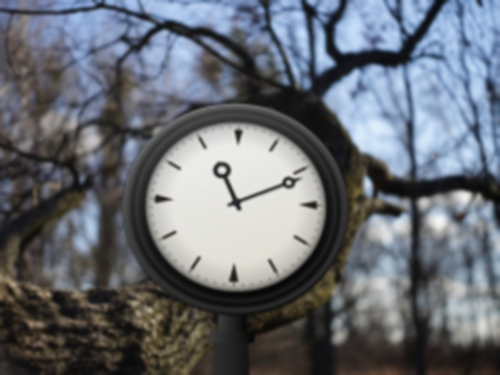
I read 11,11
